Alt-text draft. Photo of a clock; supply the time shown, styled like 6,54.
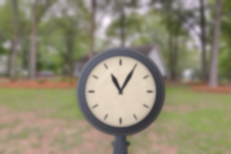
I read 11,05
